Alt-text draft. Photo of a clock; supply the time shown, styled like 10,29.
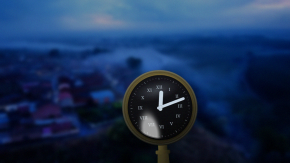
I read 12,12
